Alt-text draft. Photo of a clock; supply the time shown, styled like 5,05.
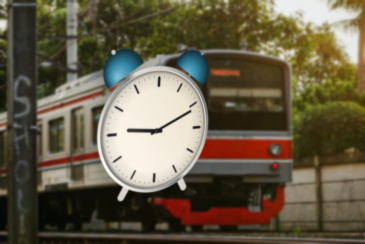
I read 9,11
